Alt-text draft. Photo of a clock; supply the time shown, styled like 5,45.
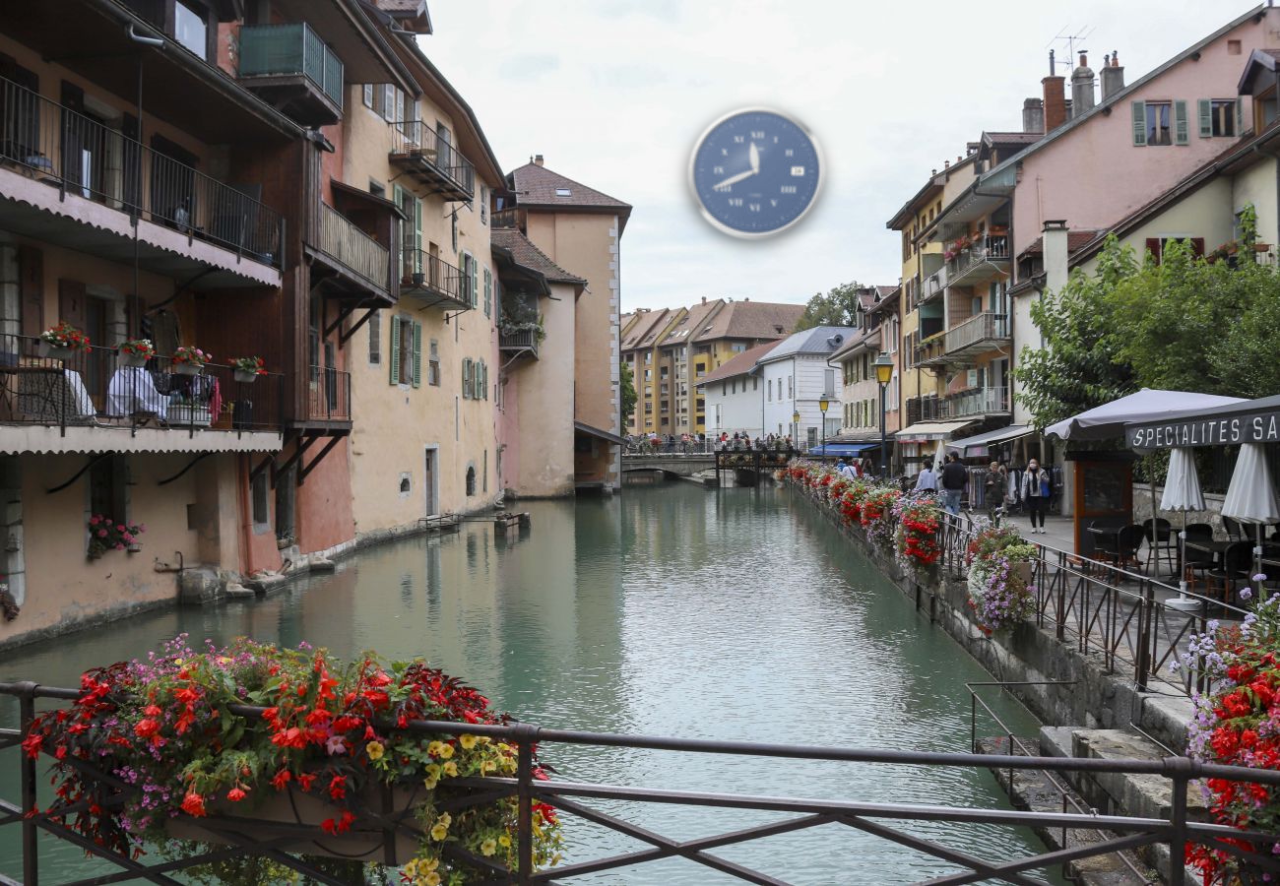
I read 11,41
